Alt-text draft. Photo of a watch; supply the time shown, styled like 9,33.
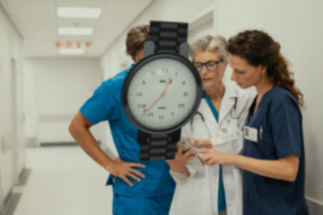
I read 12,37
